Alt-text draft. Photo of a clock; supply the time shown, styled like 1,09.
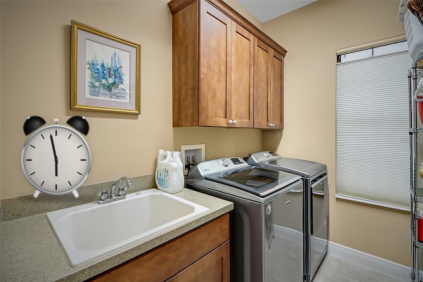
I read 5,58
